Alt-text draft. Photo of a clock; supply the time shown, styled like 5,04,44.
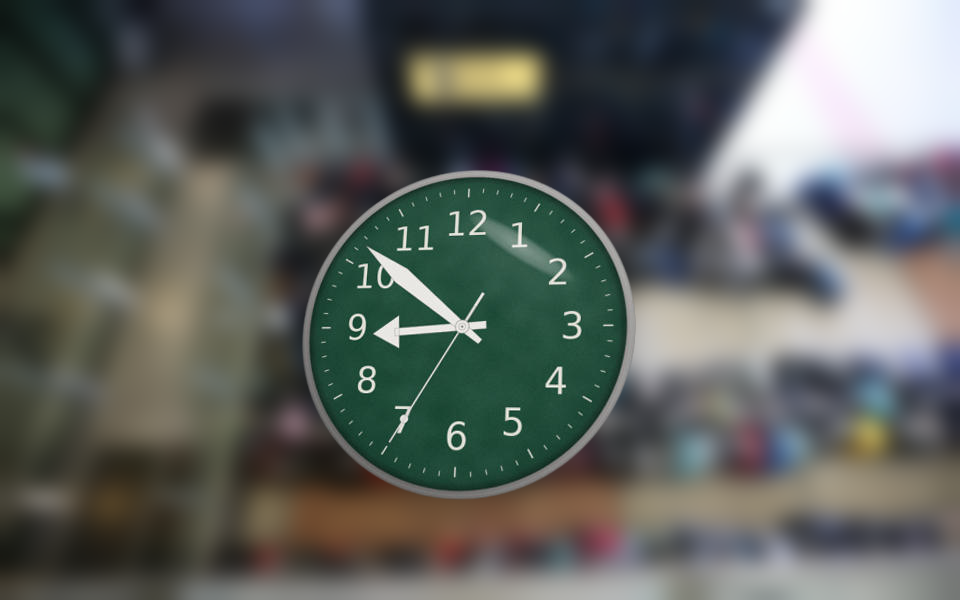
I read 8,51,35
